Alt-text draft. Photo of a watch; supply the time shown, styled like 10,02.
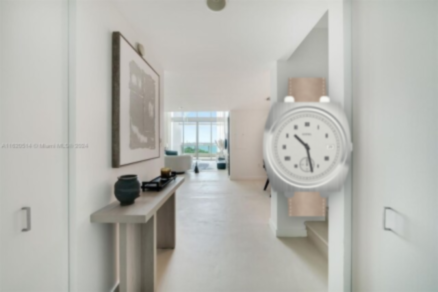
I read 10,28
